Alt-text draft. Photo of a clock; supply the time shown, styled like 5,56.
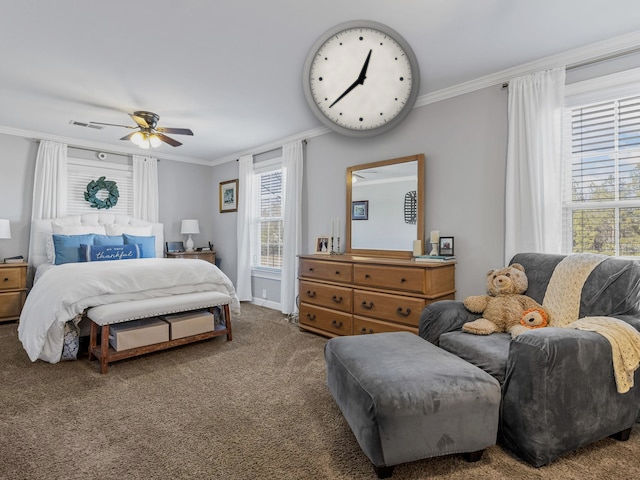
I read 12,38
